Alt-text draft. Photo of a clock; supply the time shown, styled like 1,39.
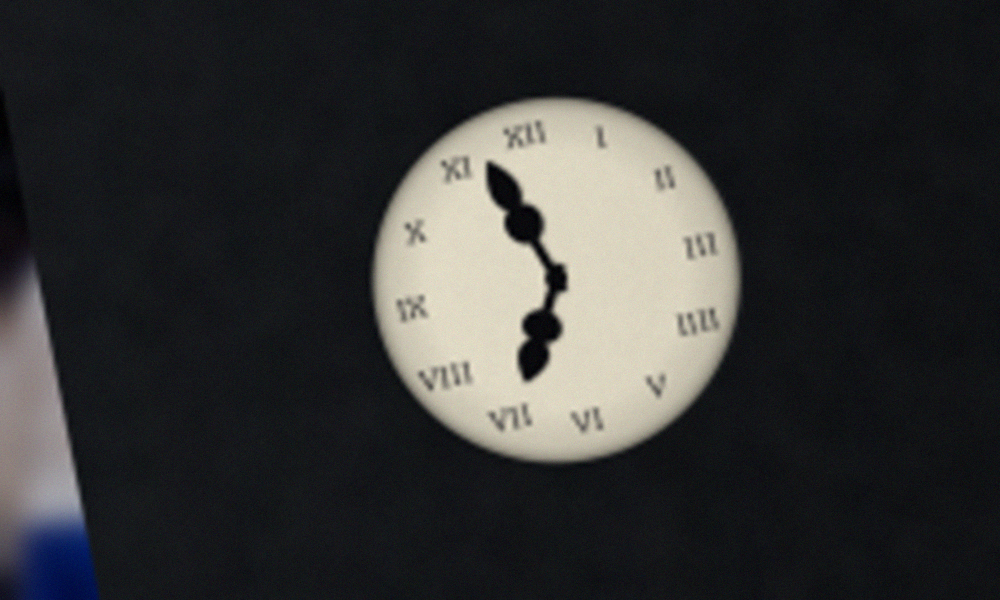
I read 6,57
